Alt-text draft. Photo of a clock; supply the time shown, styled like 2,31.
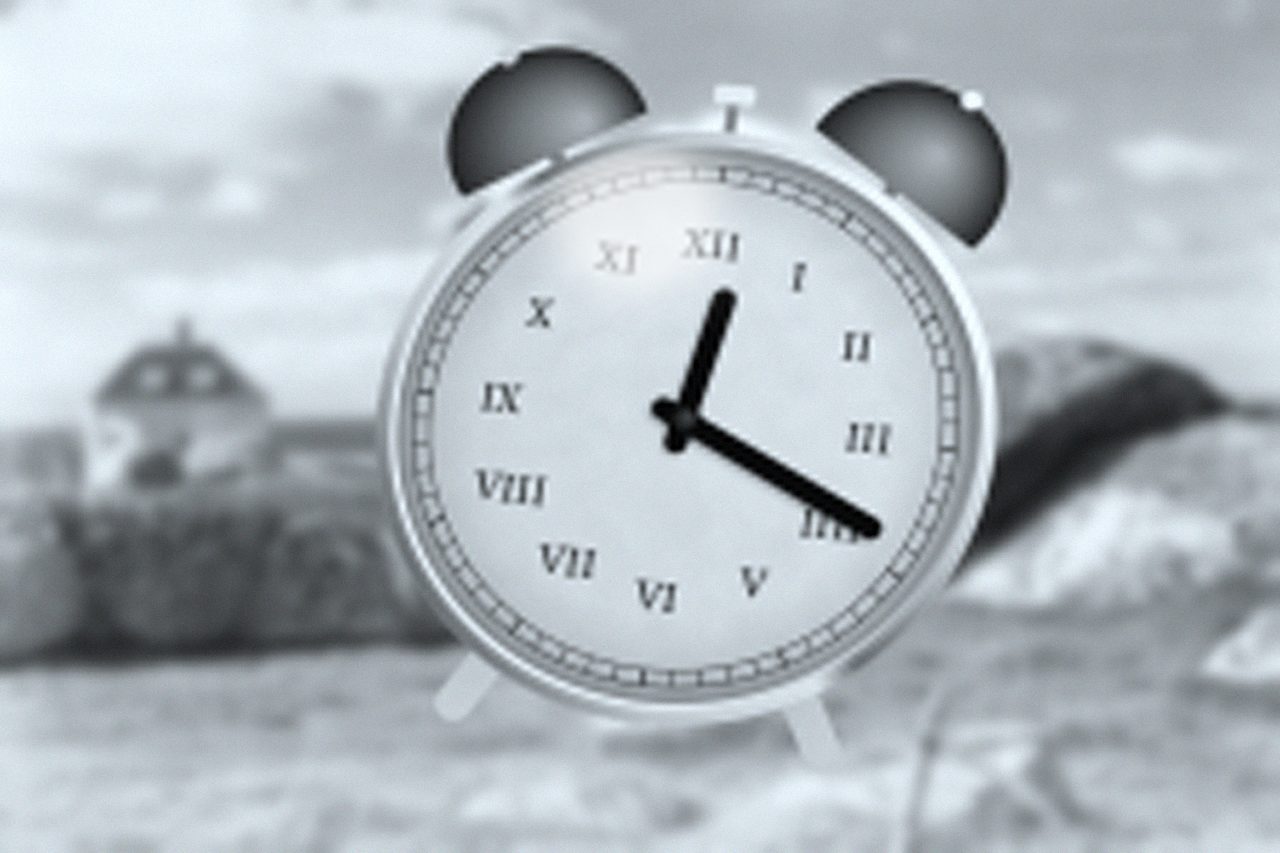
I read 12,19
